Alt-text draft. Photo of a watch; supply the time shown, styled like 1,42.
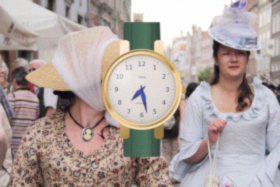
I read 7,28
